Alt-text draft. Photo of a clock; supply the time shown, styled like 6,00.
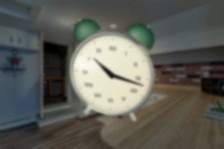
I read 10,17
